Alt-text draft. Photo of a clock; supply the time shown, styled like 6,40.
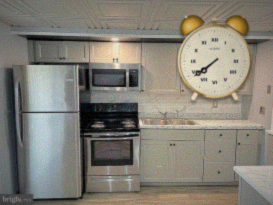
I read 7,39
